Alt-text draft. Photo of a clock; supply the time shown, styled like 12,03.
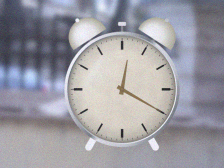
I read 12,20
